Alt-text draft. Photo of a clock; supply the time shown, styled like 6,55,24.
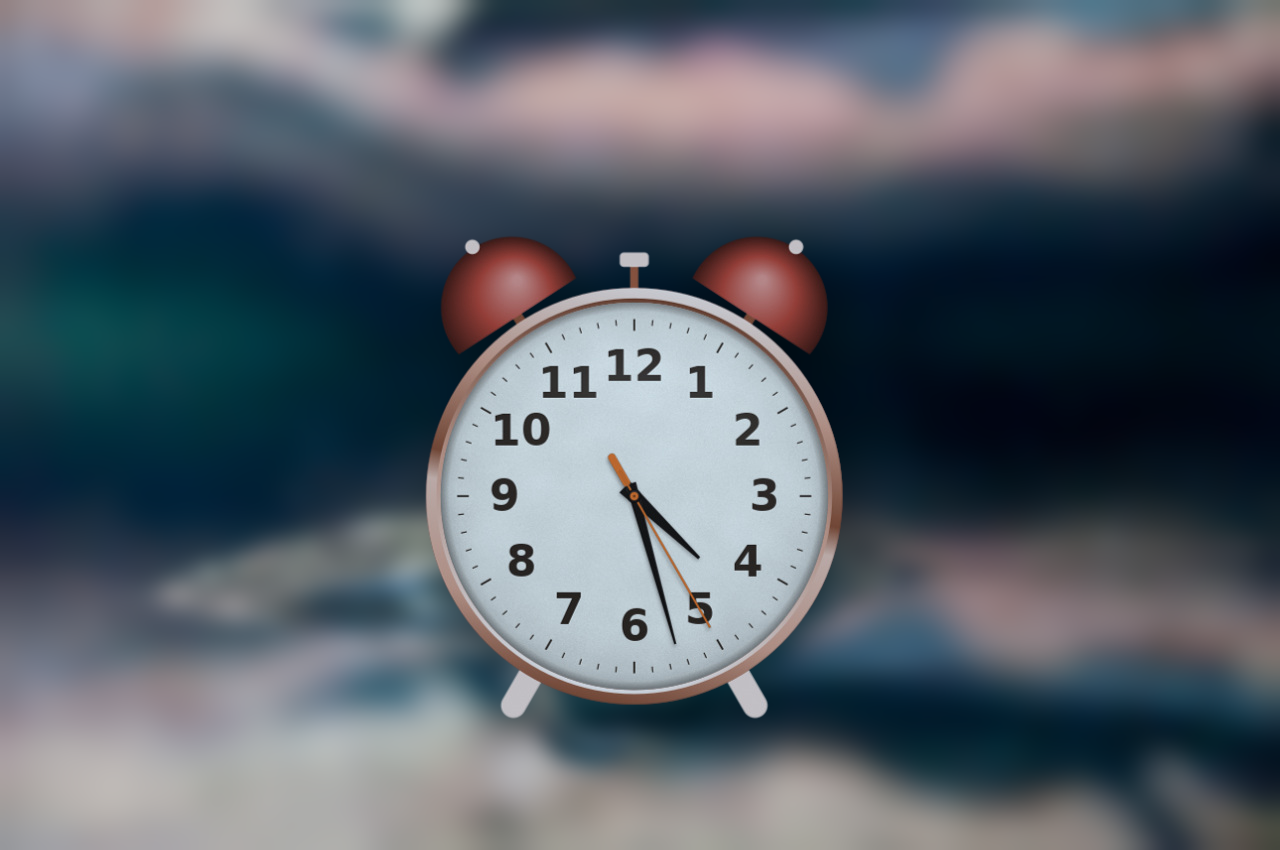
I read 4,27,25
